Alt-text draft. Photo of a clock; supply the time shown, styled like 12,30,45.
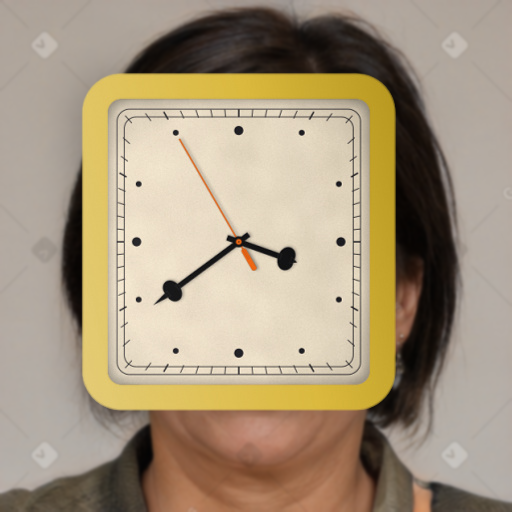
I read 3,38,55
